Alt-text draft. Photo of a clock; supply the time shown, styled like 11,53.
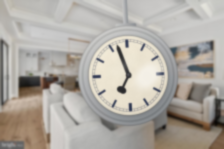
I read 6,57
